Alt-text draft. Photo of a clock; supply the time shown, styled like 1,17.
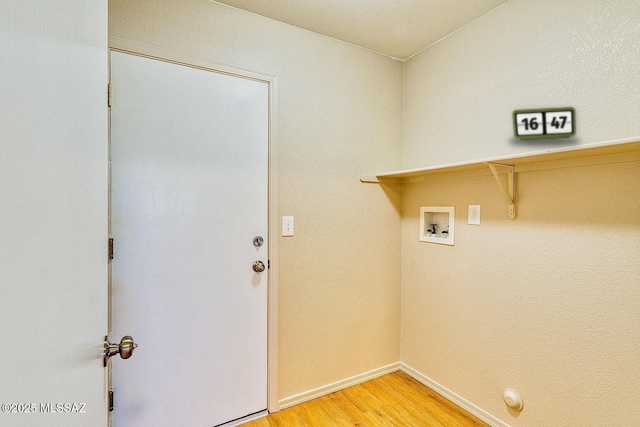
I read 16,47
